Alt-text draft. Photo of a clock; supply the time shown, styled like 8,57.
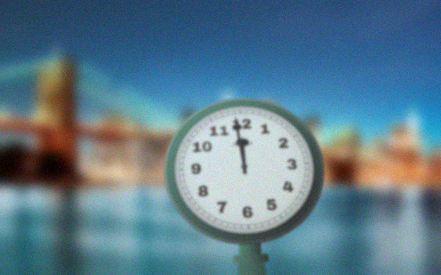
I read 11,59
